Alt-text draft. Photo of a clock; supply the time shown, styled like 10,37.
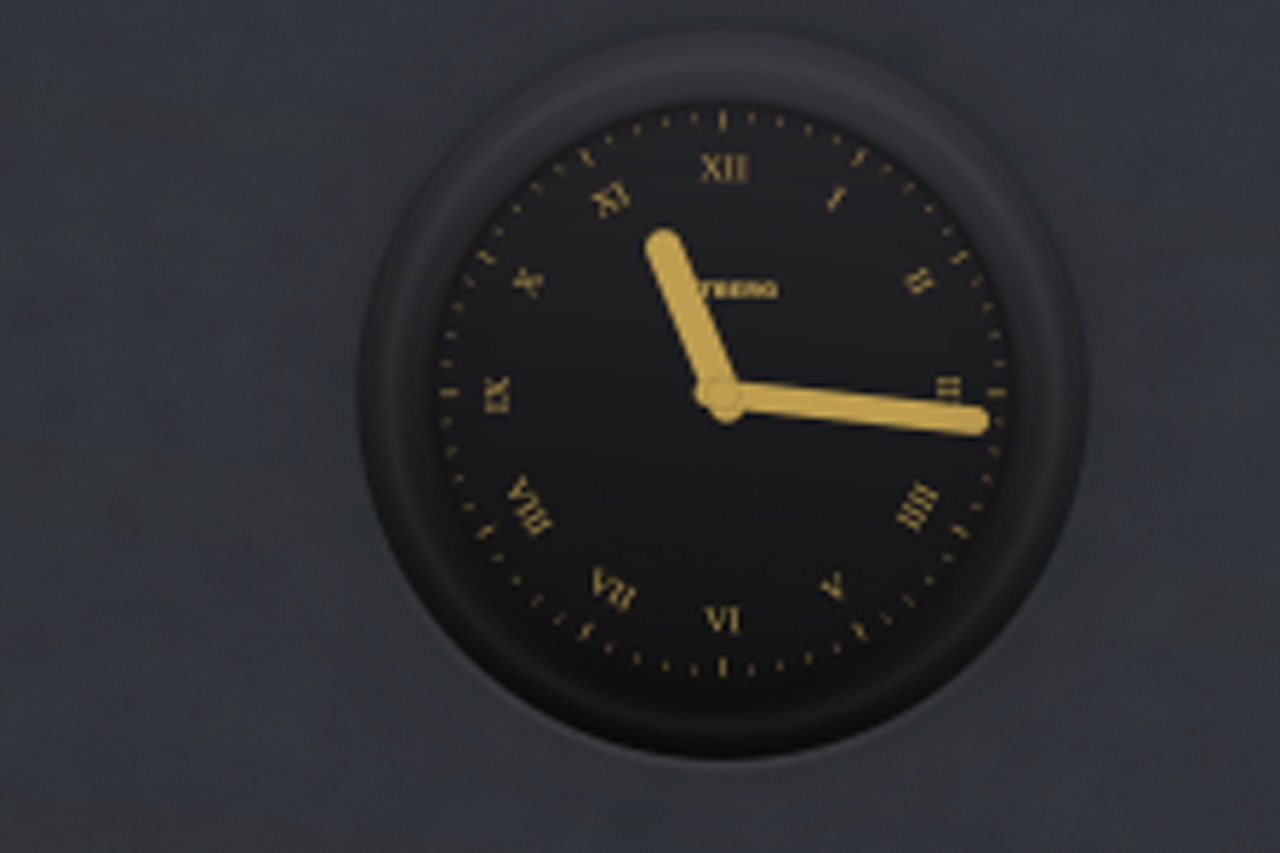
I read 11,16
